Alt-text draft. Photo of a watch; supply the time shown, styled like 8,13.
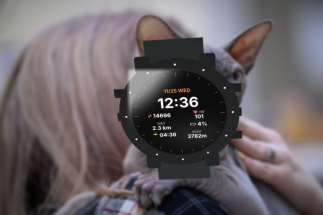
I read 12,36
